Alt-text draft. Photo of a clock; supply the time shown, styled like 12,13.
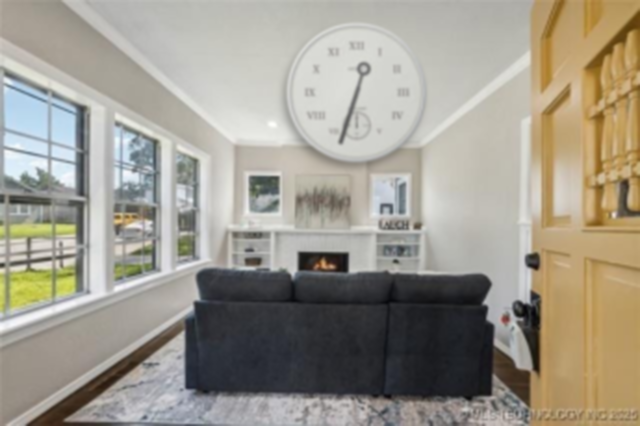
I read 12,33
